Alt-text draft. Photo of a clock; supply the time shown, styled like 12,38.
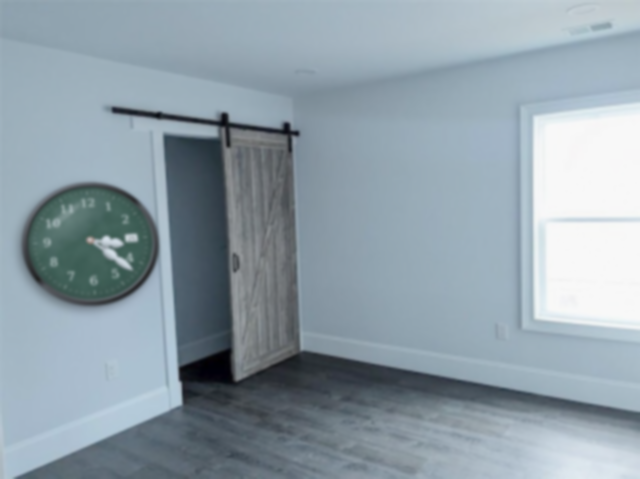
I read 3,22
